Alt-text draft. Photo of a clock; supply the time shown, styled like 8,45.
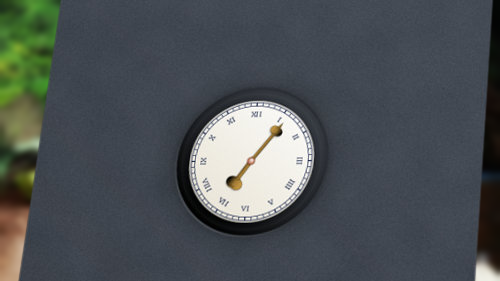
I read 7,06
